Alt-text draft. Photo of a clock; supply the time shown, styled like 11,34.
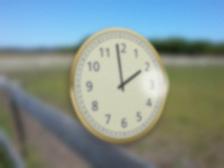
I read 1,59
